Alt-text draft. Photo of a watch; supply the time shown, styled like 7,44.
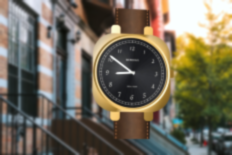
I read 8,51
